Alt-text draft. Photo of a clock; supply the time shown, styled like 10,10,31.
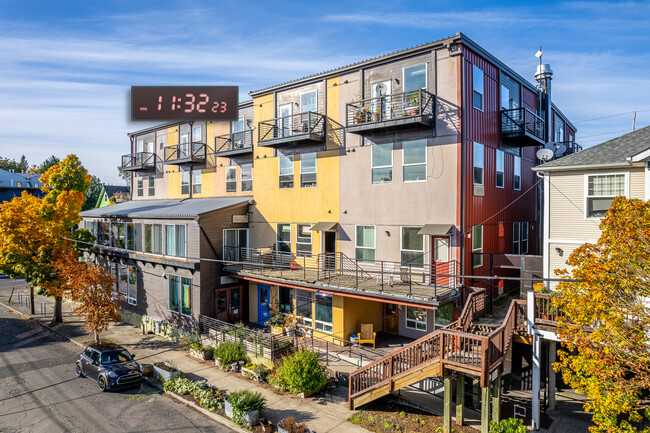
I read 11,32,23
